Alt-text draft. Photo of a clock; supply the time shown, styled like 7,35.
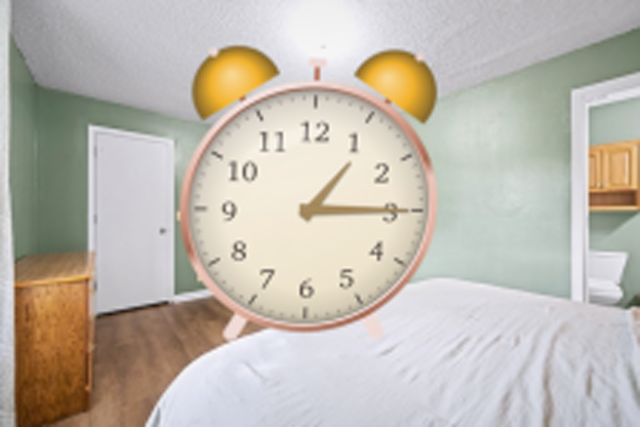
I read 1,15
